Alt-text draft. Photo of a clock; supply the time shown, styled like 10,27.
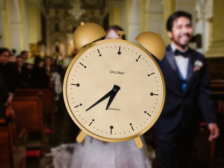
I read 6,38
